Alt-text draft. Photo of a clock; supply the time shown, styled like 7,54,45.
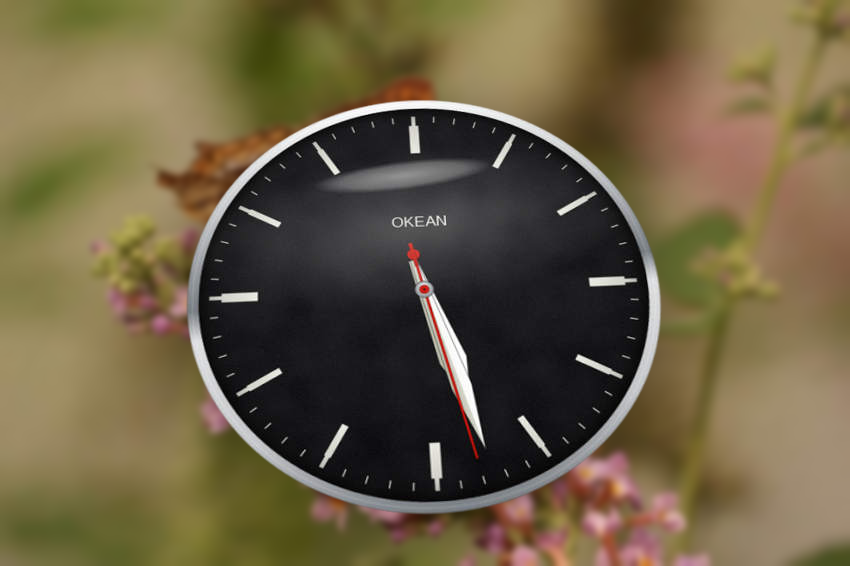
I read 5,27,28
